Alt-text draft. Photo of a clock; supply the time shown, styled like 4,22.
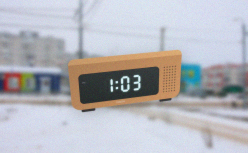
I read 1,03
